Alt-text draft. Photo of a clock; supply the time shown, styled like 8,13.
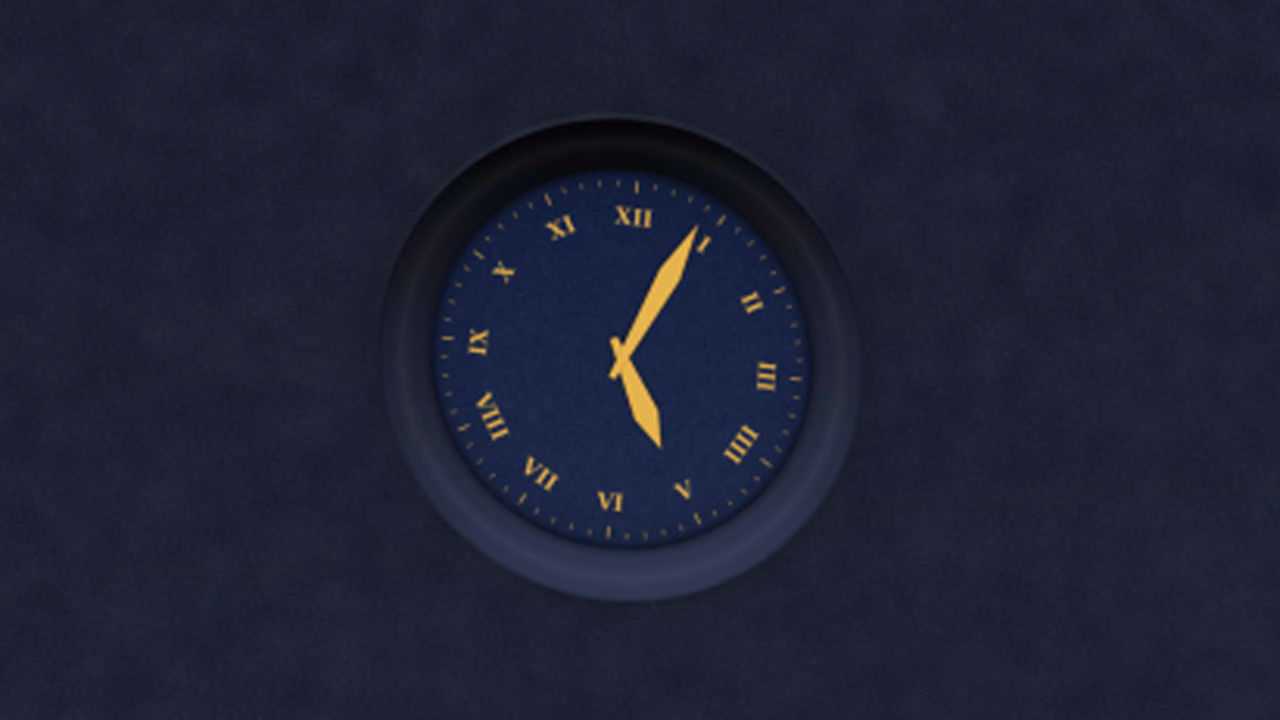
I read 5,04
